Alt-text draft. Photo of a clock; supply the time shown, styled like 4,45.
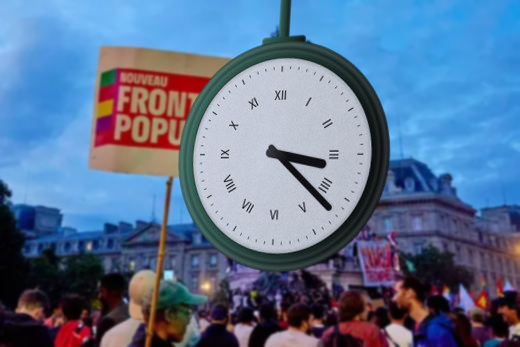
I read 3,22
